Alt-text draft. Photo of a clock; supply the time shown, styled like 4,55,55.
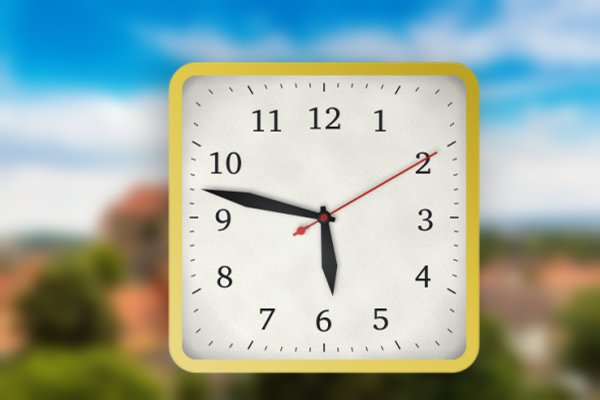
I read 5,47,10
